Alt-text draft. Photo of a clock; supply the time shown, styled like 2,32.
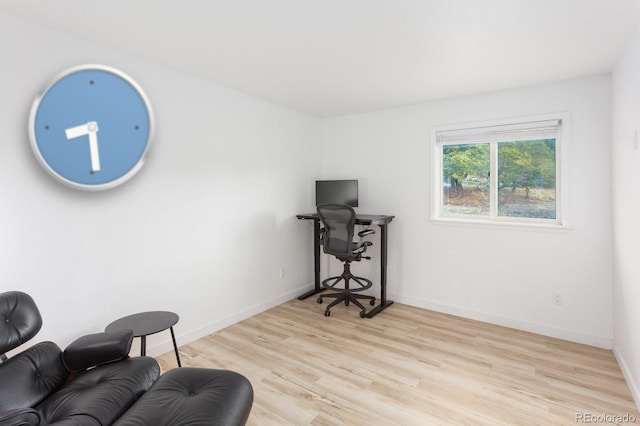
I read 8,29
